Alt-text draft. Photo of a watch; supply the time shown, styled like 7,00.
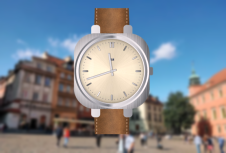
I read 11,42
